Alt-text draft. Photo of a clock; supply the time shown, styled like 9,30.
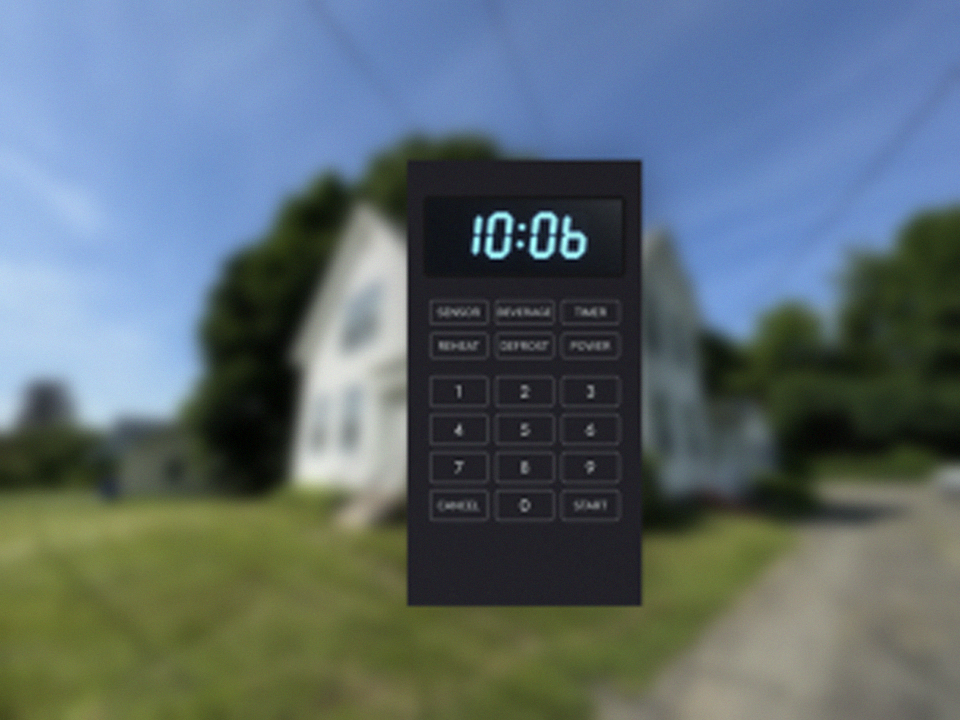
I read 10,06
